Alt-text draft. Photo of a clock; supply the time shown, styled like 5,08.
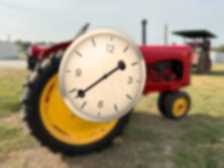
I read 1,38
